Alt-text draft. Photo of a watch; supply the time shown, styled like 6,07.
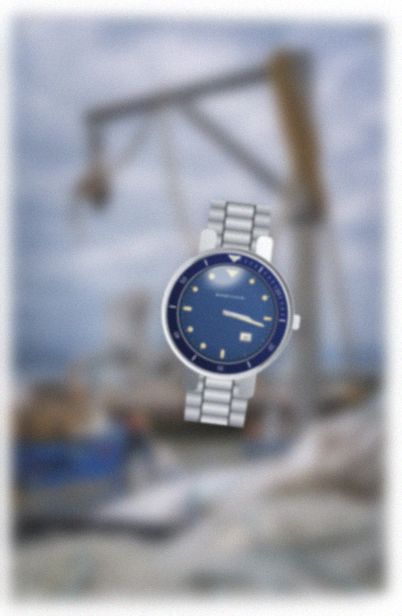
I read 3,17
